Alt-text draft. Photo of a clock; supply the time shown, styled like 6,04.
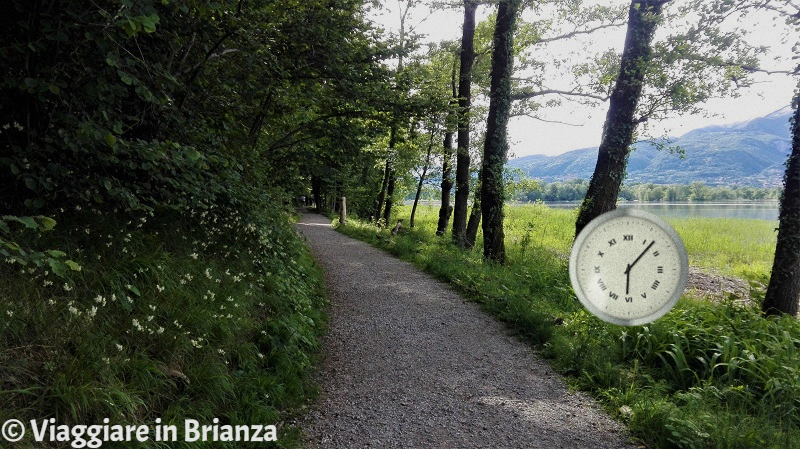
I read 6,07
